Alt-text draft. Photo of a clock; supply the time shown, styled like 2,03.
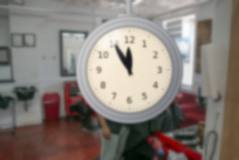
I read 11,55
